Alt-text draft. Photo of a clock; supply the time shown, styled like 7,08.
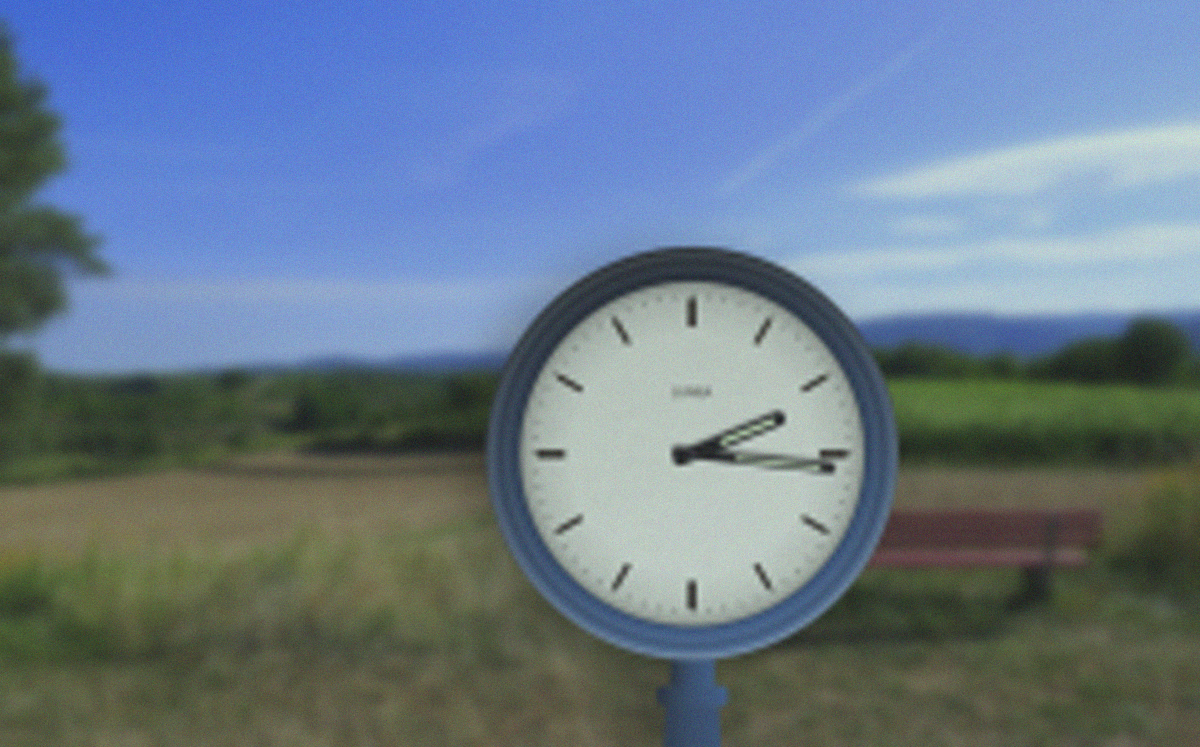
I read 2,16
